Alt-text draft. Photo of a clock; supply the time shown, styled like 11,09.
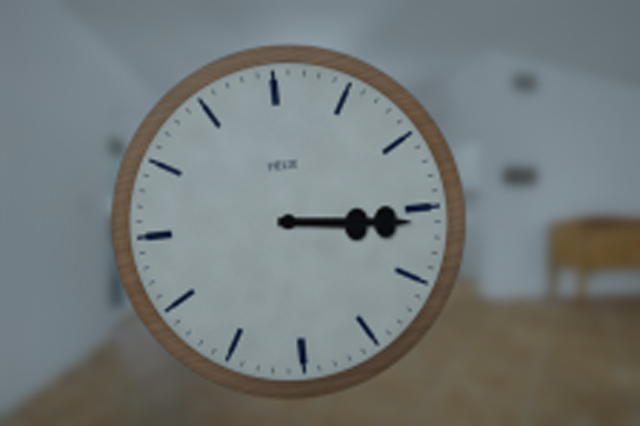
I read 3,16
